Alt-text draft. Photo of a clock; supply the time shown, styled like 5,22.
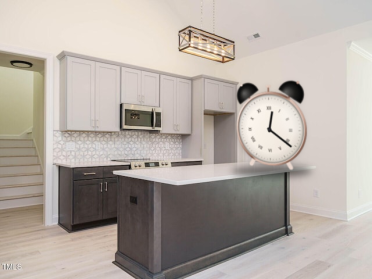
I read 12,21
